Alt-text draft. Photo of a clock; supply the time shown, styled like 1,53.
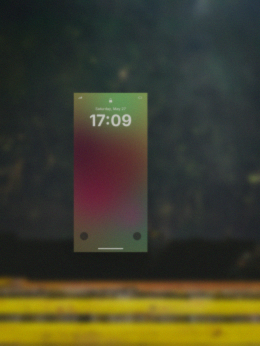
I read 17,09
